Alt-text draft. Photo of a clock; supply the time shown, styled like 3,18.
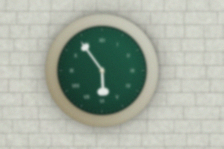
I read 5,54
